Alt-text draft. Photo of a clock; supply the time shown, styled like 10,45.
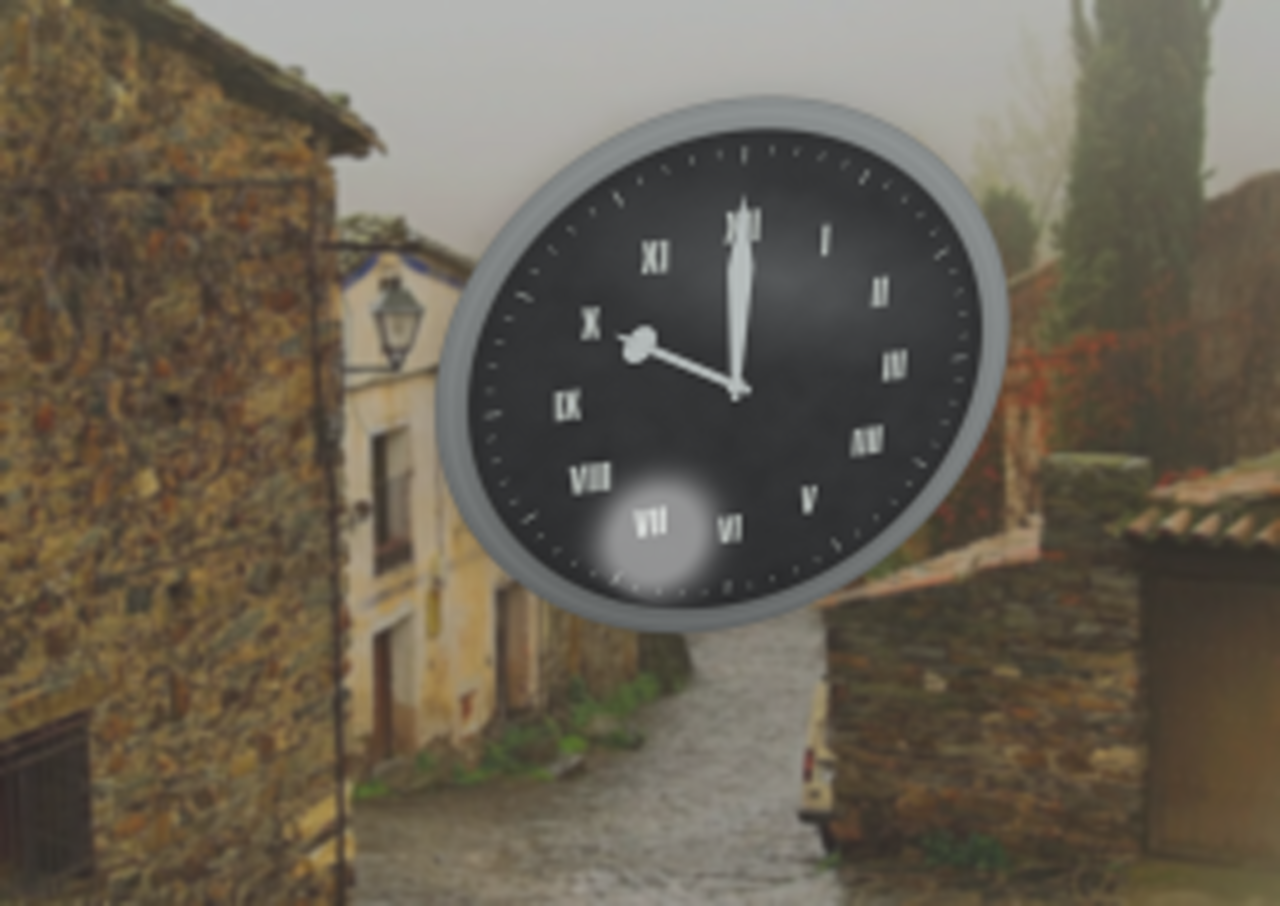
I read 10,00
